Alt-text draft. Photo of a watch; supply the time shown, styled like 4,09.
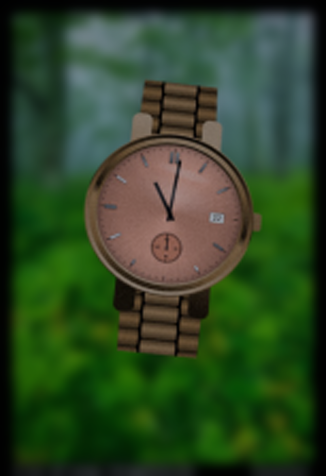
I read 11,01
